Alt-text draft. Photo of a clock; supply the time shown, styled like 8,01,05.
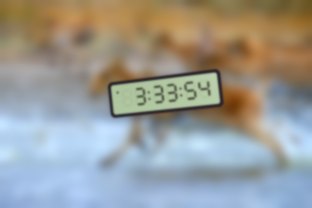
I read 3,33,54
